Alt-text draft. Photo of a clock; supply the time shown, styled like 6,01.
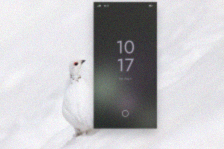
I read 10,17
